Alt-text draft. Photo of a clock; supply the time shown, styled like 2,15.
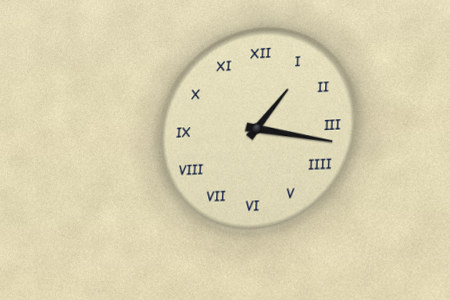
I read 1,17
